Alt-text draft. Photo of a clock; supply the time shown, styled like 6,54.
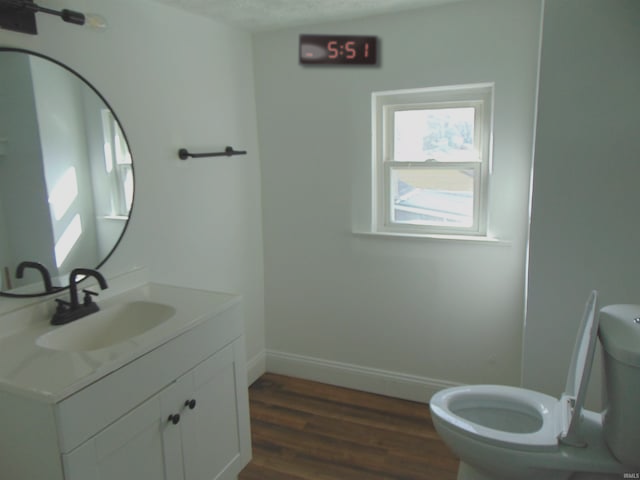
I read 5,51
